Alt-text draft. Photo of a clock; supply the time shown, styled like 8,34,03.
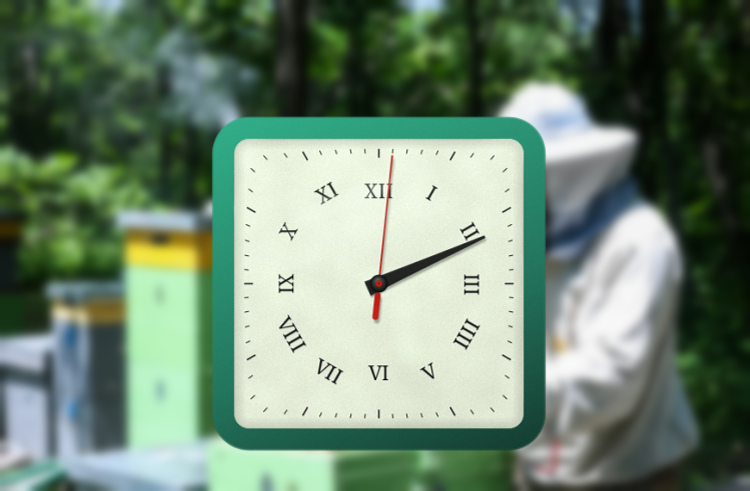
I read 2,11,01
